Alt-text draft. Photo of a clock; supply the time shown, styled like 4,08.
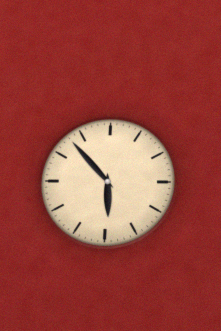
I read 5,53
